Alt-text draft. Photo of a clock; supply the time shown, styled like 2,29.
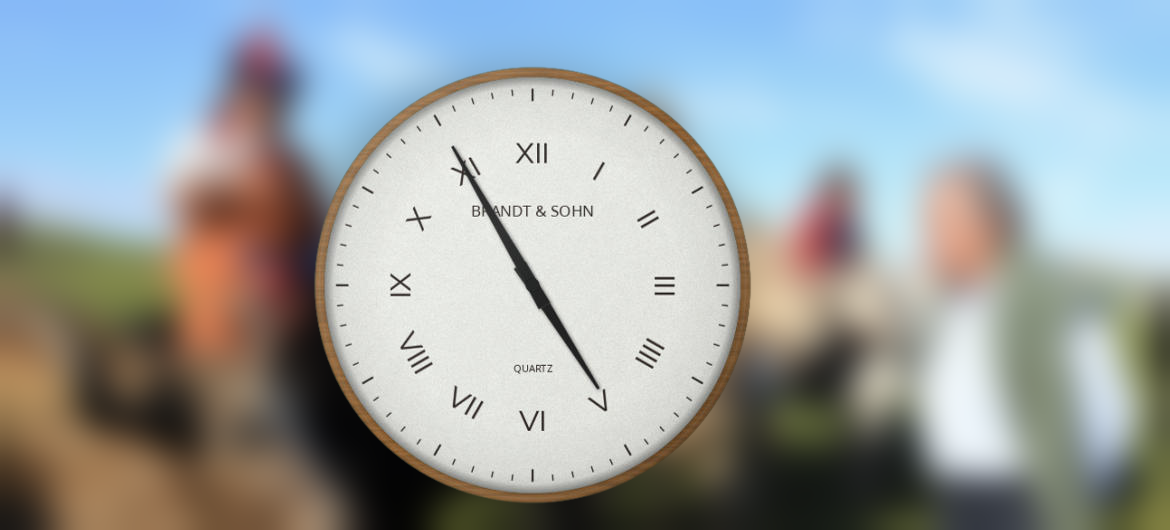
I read 4,55
